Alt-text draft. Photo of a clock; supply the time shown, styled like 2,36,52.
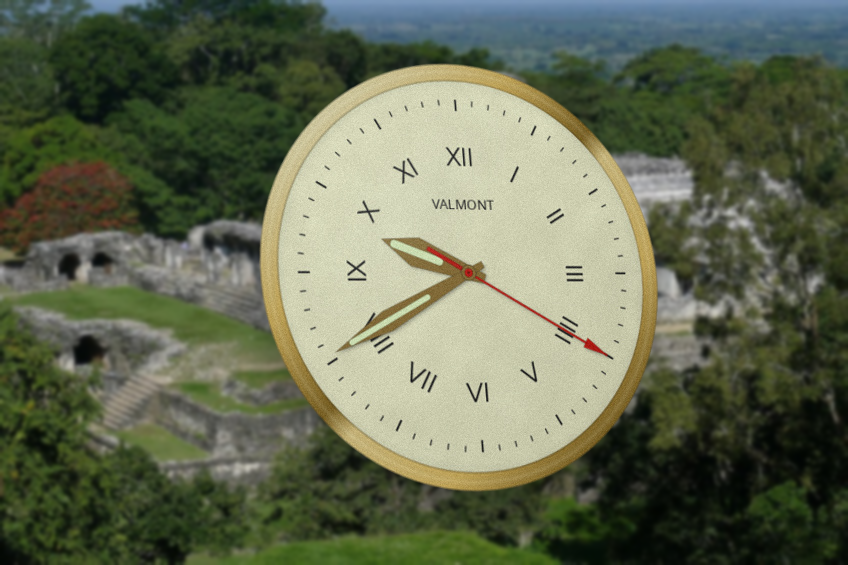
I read 9,40,20
